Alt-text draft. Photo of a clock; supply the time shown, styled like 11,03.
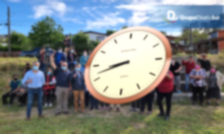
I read 8,42
